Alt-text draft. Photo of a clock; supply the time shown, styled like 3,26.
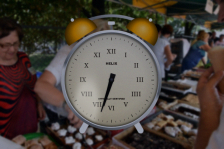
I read 6,33
